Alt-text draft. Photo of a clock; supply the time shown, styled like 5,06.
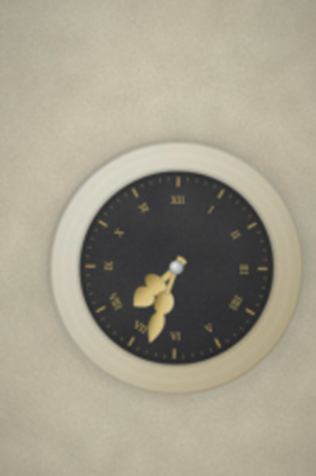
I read 7,33
